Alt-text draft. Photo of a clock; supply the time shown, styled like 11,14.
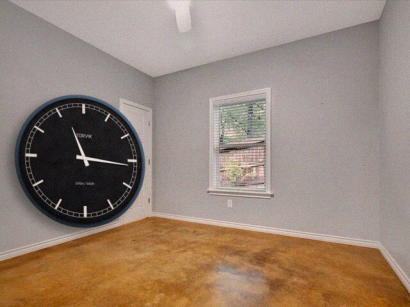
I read 11,16
